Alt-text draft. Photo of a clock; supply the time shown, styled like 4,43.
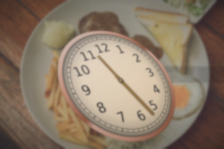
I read 11,27
